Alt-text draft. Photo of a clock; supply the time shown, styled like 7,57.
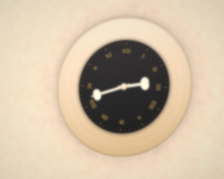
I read 2,42
